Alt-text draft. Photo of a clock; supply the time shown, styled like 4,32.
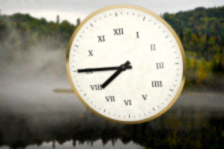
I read 7,45
